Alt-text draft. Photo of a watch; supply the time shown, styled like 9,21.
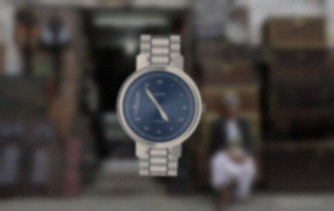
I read 4,54
